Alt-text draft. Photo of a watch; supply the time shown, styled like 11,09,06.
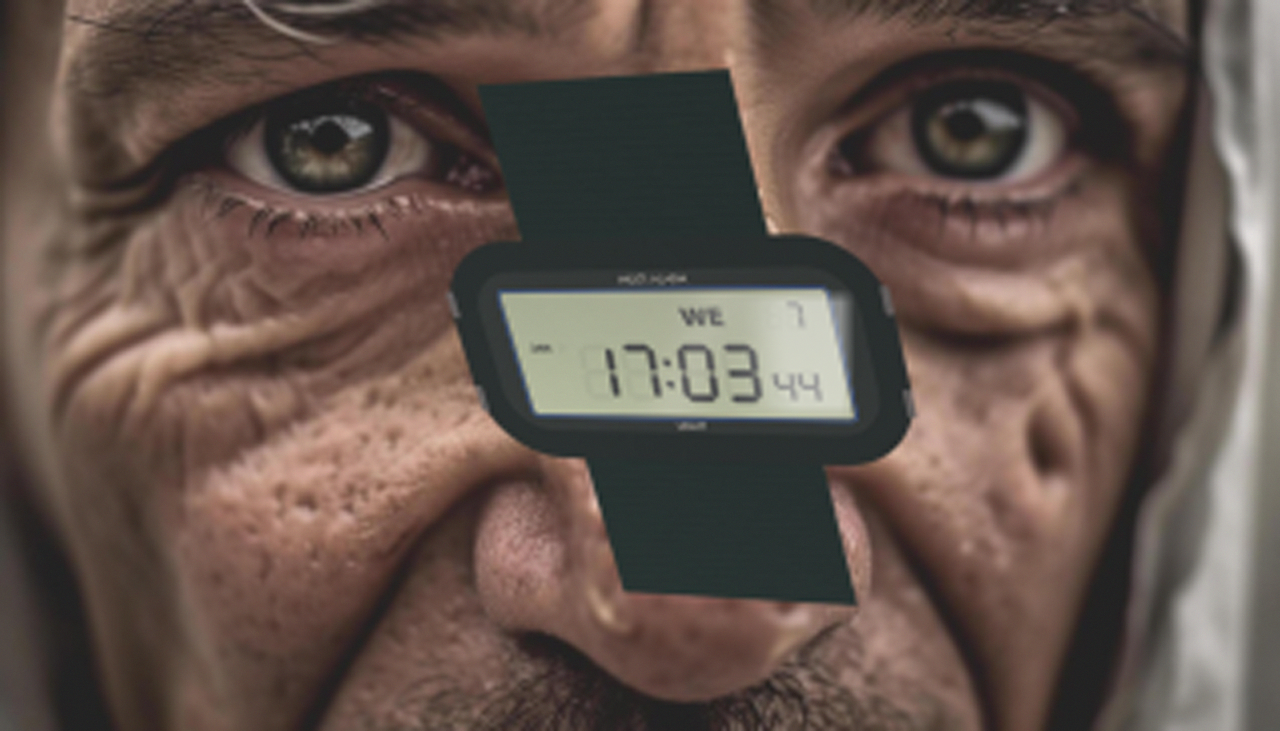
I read 17,03,44
